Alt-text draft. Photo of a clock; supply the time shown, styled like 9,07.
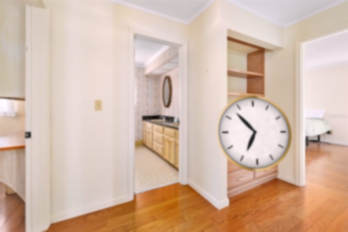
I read 6,53
